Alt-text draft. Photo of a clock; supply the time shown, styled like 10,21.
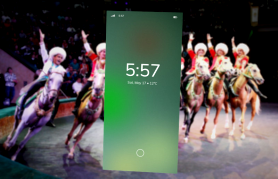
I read 5,57
